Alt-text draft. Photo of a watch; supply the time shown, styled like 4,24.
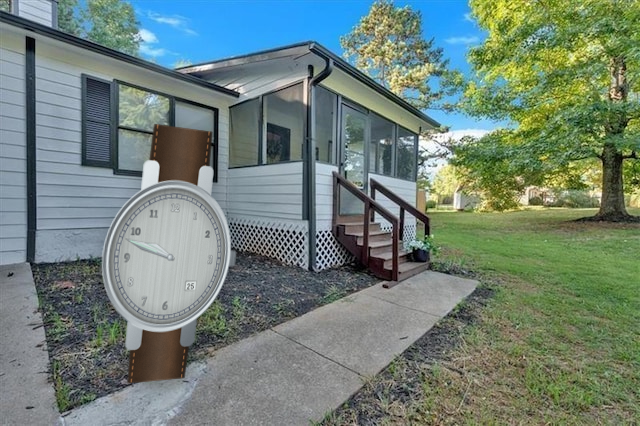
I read 9,48
